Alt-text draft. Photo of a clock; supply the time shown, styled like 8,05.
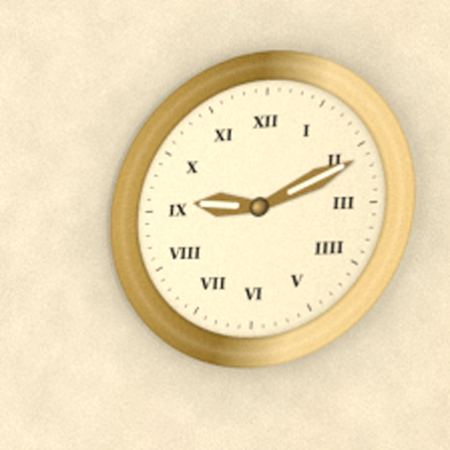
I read 9,11
